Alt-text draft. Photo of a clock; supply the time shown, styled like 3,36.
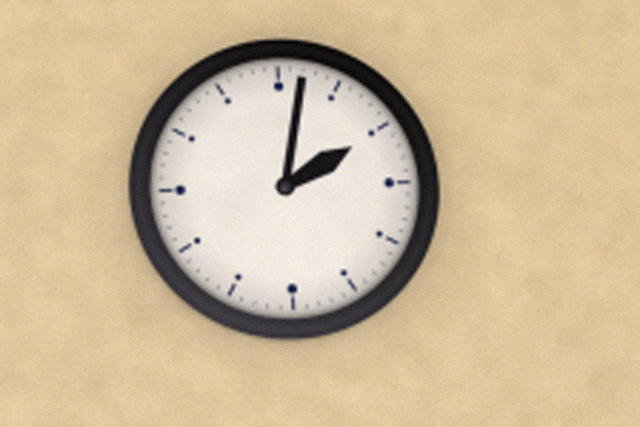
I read 2,02
